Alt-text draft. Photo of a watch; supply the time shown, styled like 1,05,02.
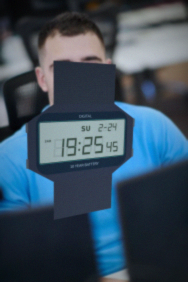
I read 19,25,45
